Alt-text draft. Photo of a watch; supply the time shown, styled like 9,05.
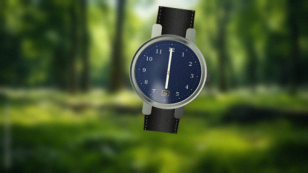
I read 6,00
